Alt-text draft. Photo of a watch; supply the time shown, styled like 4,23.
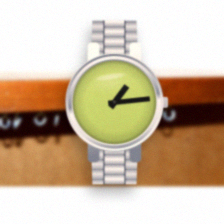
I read 1,14
